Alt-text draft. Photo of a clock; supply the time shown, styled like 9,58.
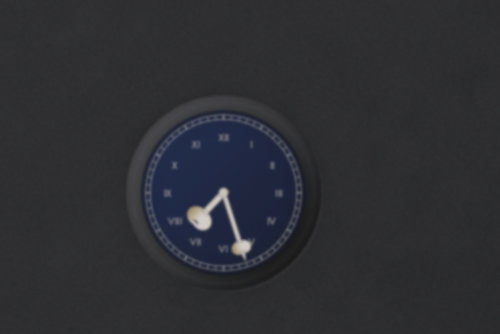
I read 7,27
